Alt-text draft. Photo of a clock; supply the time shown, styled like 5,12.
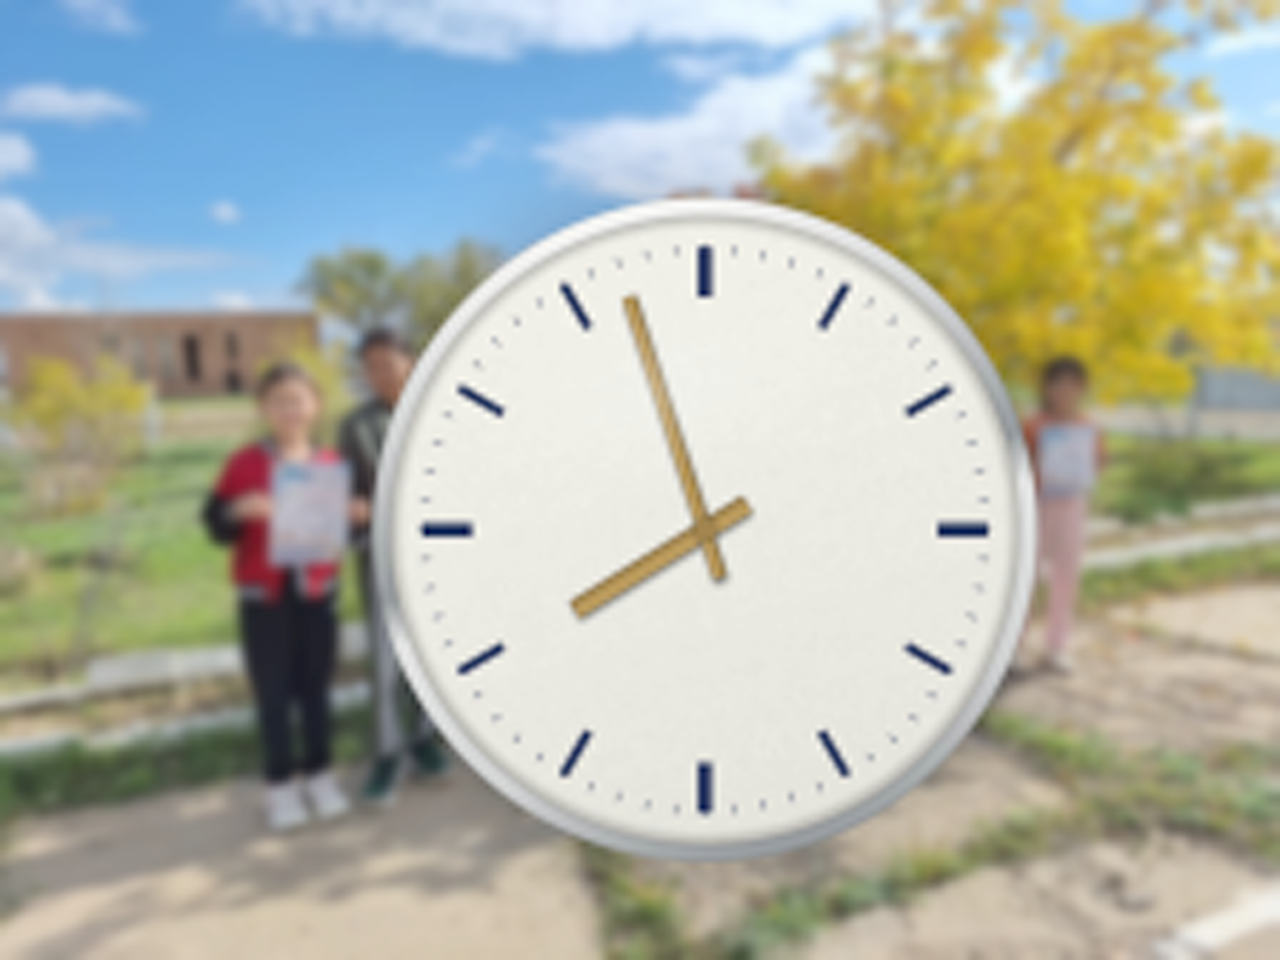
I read 7,57
